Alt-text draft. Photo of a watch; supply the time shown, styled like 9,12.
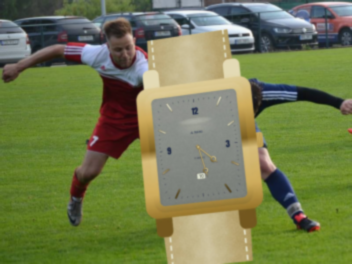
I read 4,28
